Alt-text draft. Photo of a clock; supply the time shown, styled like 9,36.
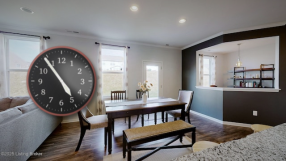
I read 4,54
